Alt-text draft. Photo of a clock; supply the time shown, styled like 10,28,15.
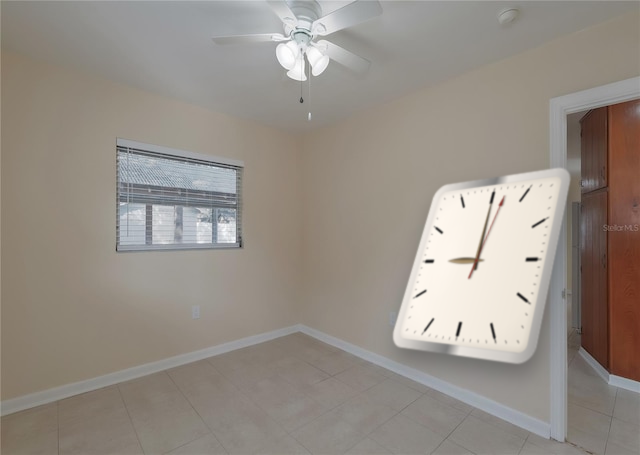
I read 9,00,02
